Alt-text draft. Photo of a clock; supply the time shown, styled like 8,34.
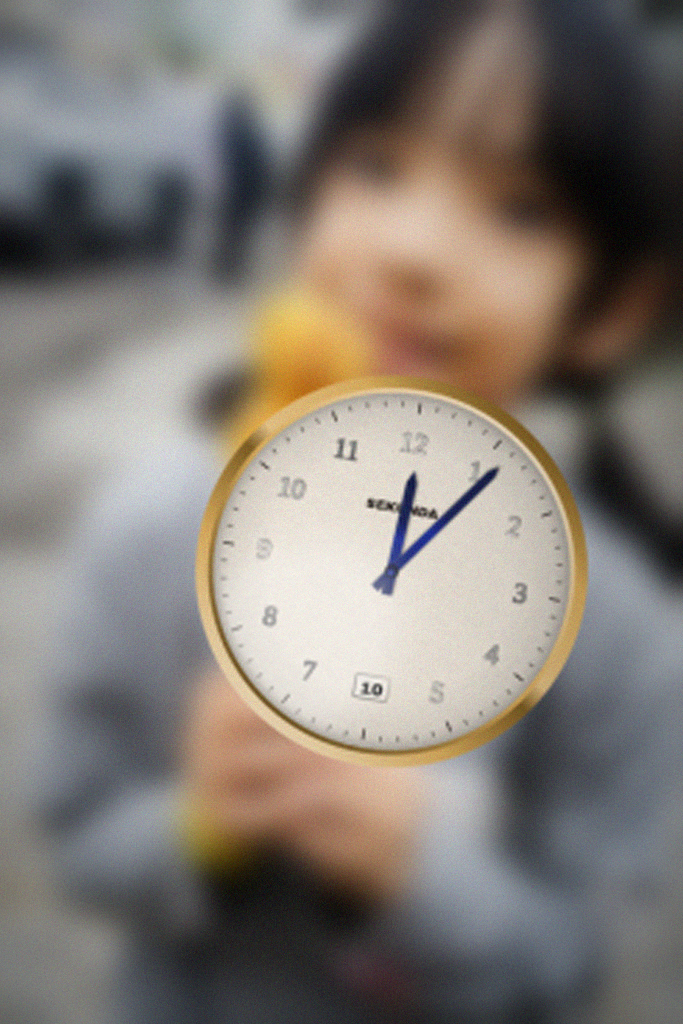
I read 12,06
